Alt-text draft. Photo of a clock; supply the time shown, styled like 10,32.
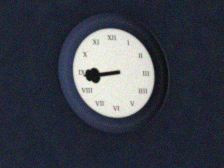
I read 8,44
